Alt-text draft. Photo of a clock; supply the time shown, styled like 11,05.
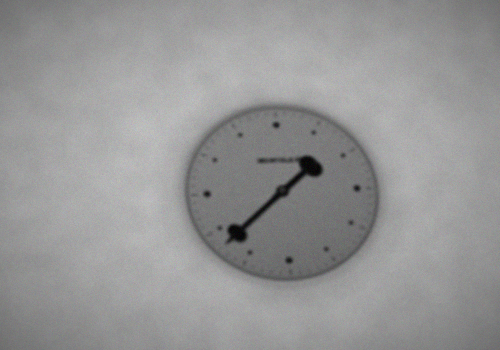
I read 1,38
